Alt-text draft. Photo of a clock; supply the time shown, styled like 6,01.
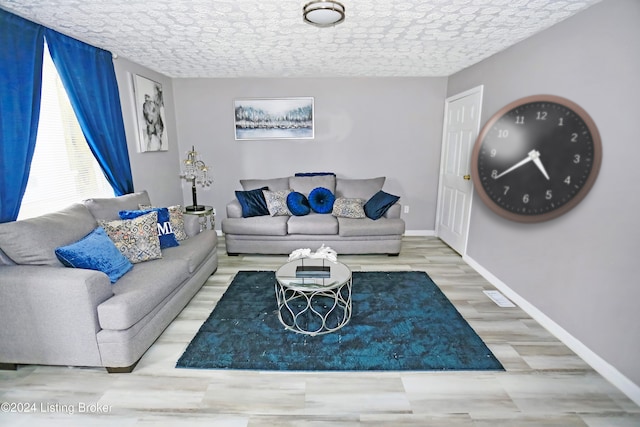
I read 4,39
